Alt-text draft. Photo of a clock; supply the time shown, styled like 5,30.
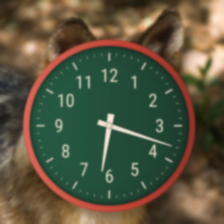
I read 6,18
